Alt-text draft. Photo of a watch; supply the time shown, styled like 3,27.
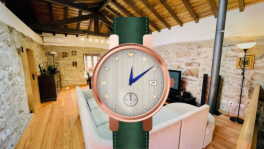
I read 12,09
